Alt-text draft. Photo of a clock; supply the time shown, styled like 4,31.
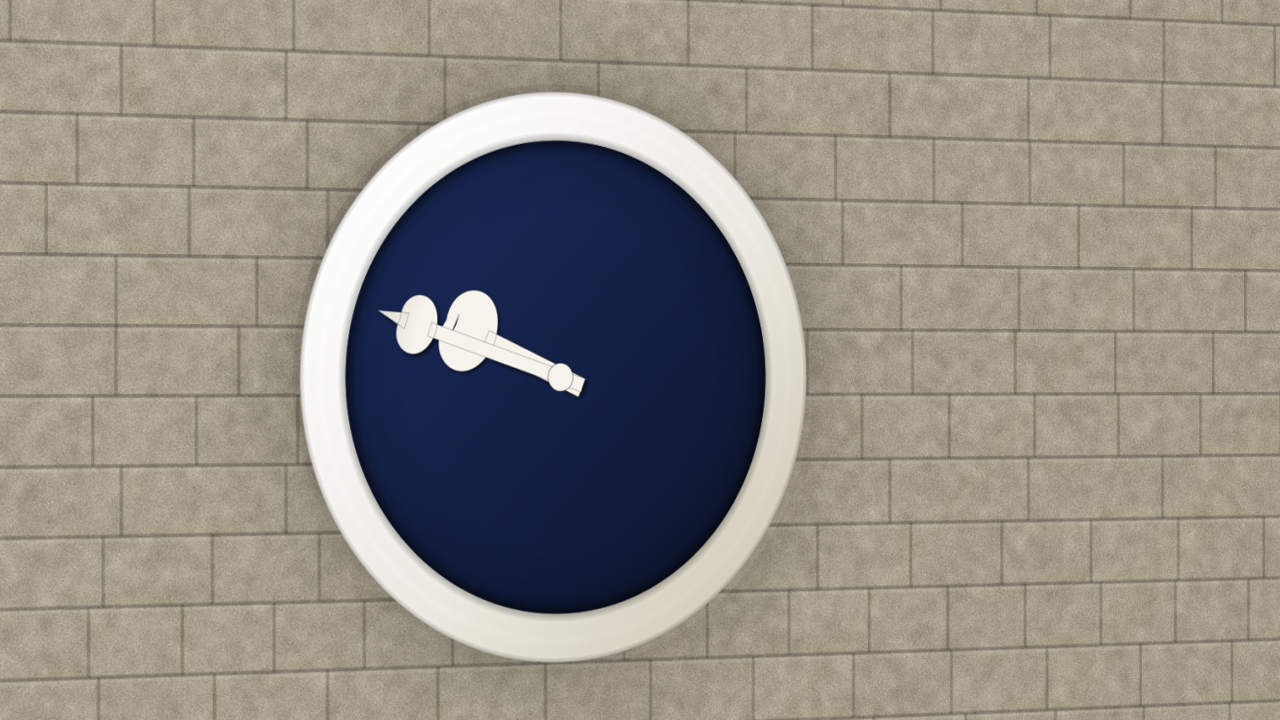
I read 9,48
